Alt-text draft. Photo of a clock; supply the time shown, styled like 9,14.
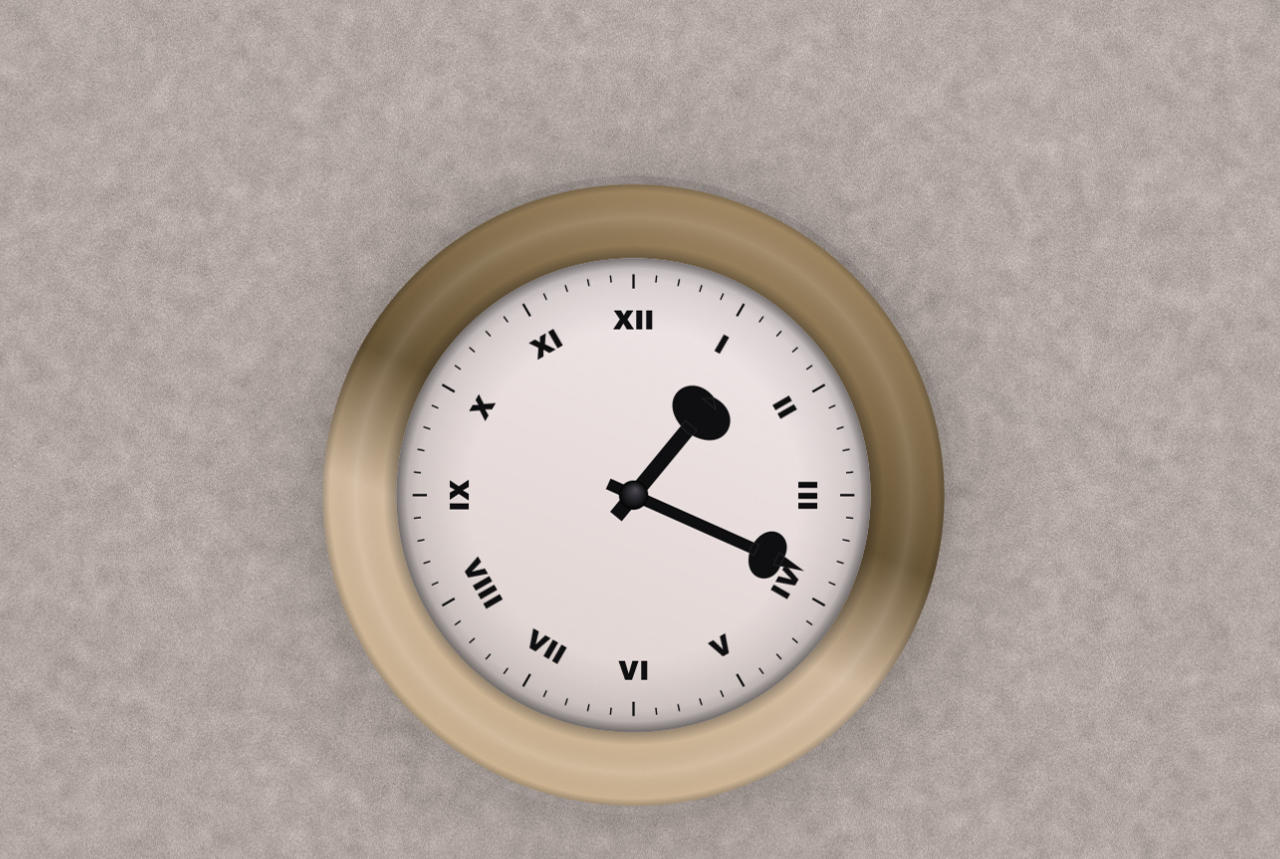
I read 1,19
